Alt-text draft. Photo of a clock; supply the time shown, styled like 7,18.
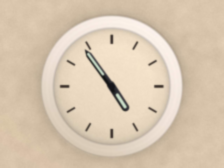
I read 4,54
